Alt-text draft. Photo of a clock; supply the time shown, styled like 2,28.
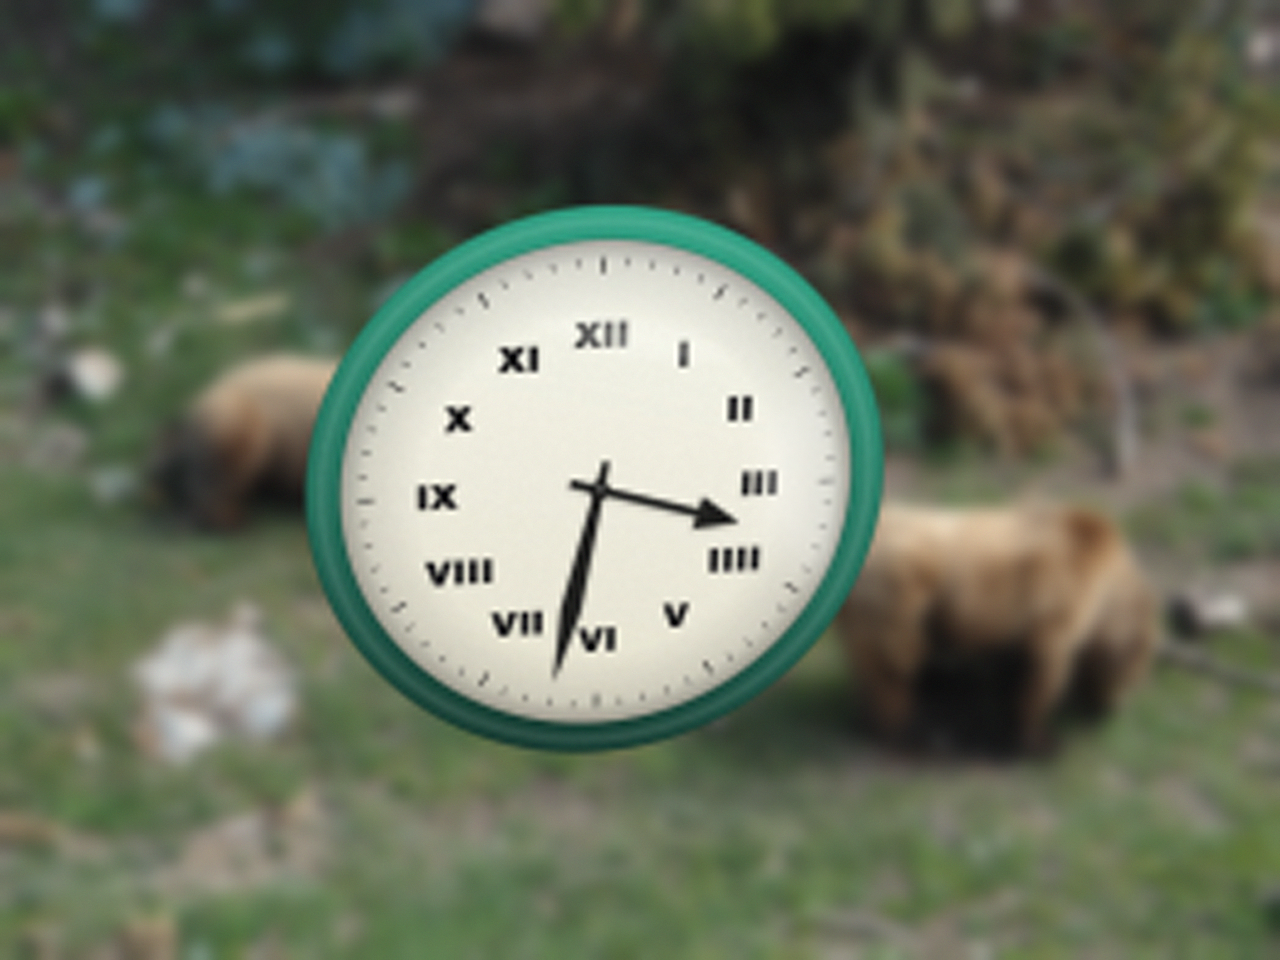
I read 3,32
